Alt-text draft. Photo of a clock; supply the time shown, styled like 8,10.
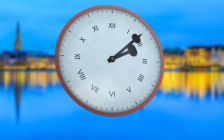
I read 2,08
